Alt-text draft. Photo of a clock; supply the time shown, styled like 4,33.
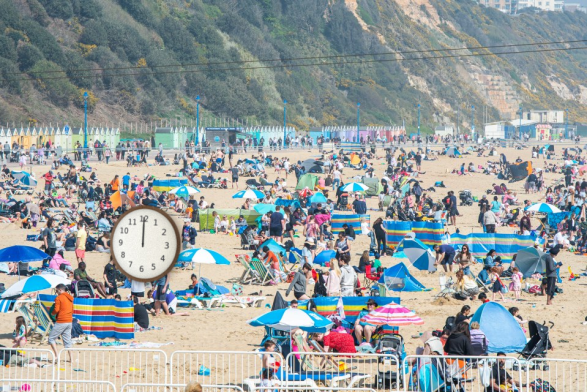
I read 12,00
